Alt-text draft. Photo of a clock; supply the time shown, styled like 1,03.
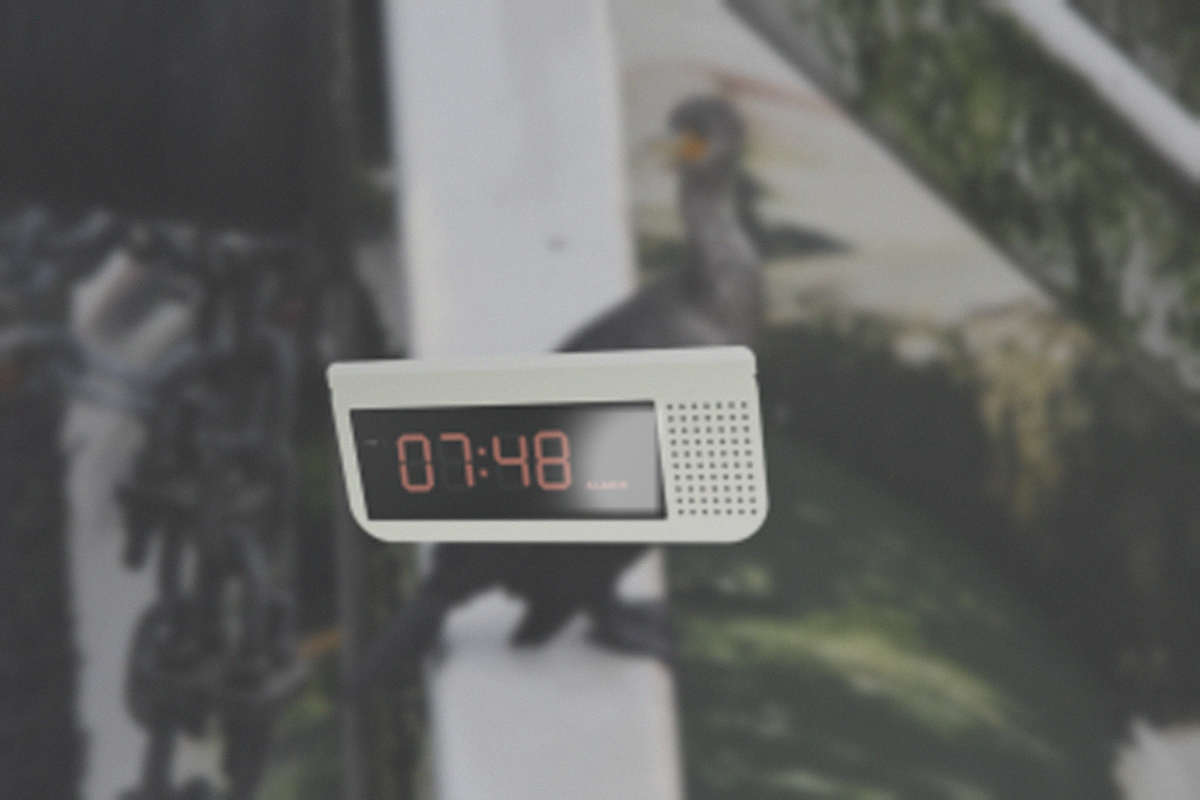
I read 7,48
